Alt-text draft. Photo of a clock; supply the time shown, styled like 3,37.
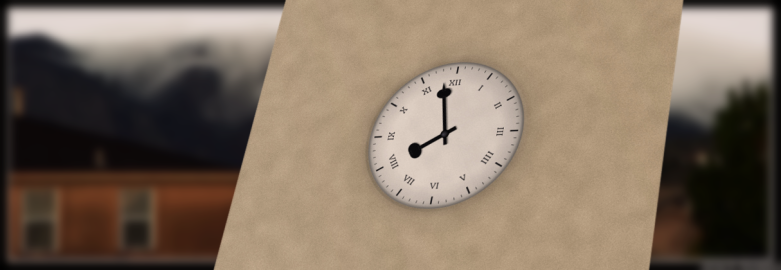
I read 7,58
